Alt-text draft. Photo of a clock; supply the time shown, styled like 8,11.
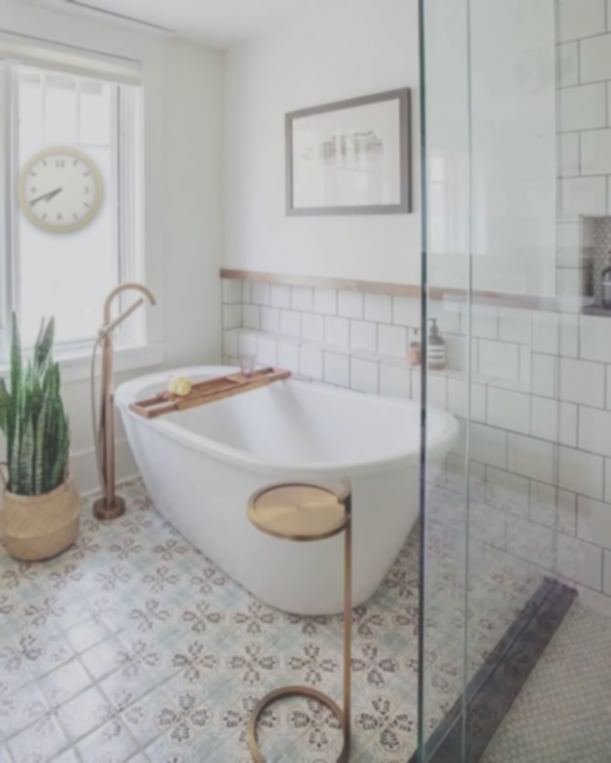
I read 7,41
